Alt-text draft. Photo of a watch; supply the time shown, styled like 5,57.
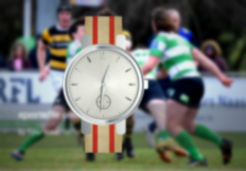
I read 12,31
